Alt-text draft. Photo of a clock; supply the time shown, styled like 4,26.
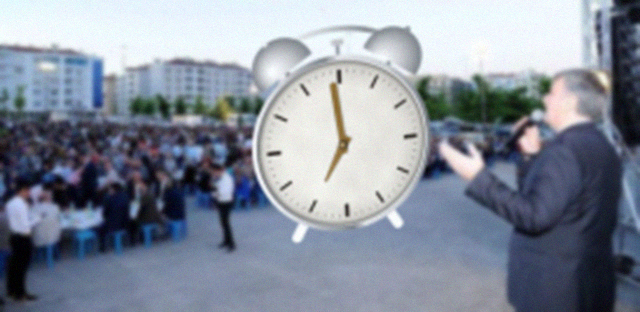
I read 6,59
